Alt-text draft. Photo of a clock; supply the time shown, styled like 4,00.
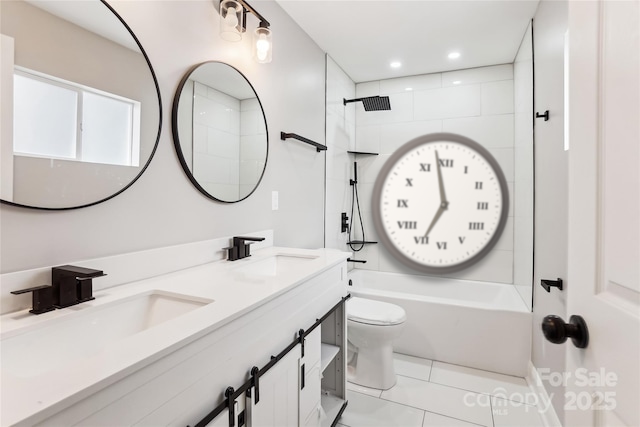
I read 6,58
